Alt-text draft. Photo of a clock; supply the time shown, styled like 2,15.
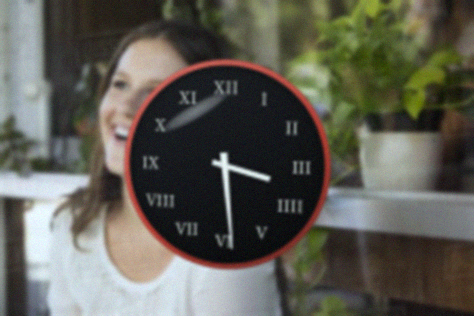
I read 3,29
